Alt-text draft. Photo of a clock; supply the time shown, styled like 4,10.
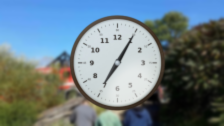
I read 7,05
